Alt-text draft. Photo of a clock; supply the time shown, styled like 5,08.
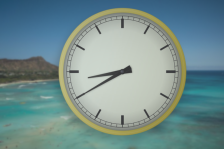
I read 8,40
